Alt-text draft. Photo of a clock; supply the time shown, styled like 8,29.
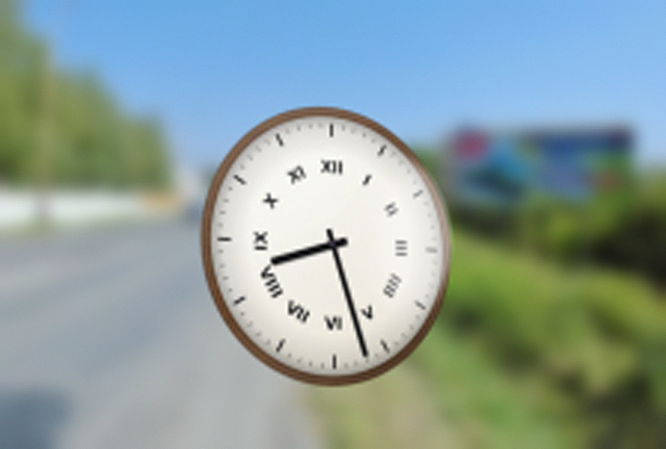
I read 8,27
